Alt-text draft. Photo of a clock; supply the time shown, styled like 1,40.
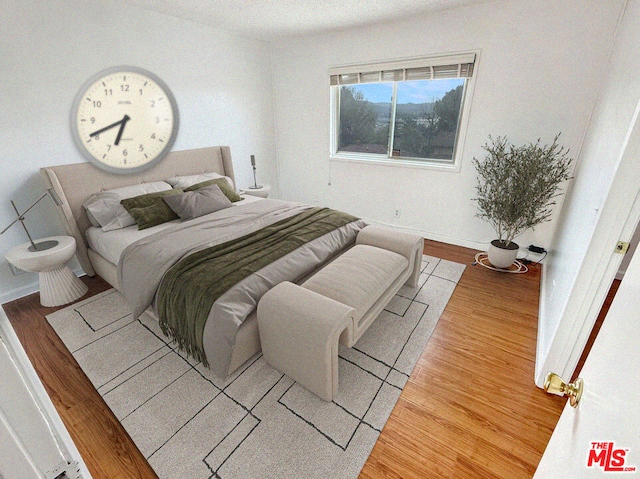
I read 6,41
